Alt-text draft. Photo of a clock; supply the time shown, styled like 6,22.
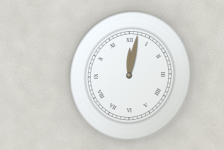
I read 12,02
